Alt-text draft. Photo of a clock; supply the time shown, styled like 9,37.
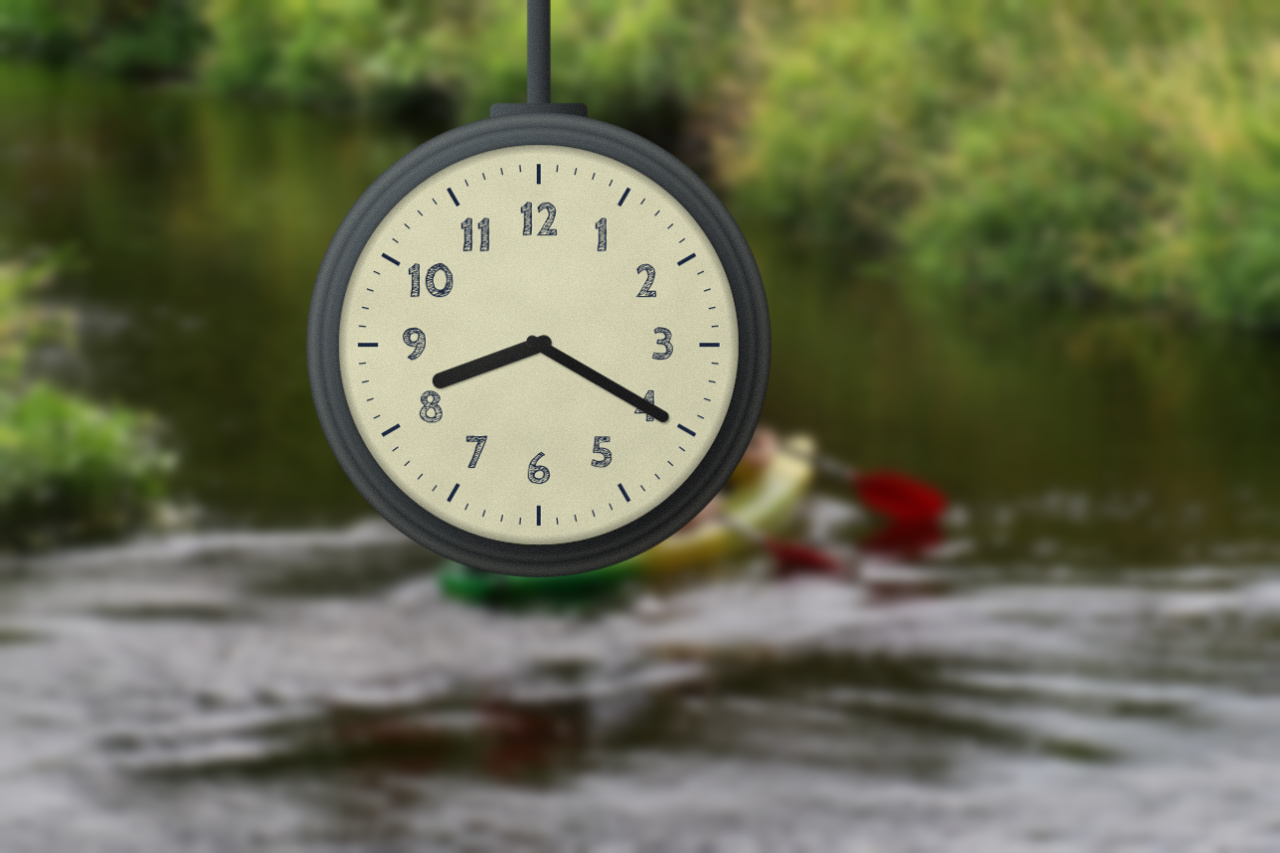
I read 8,20
